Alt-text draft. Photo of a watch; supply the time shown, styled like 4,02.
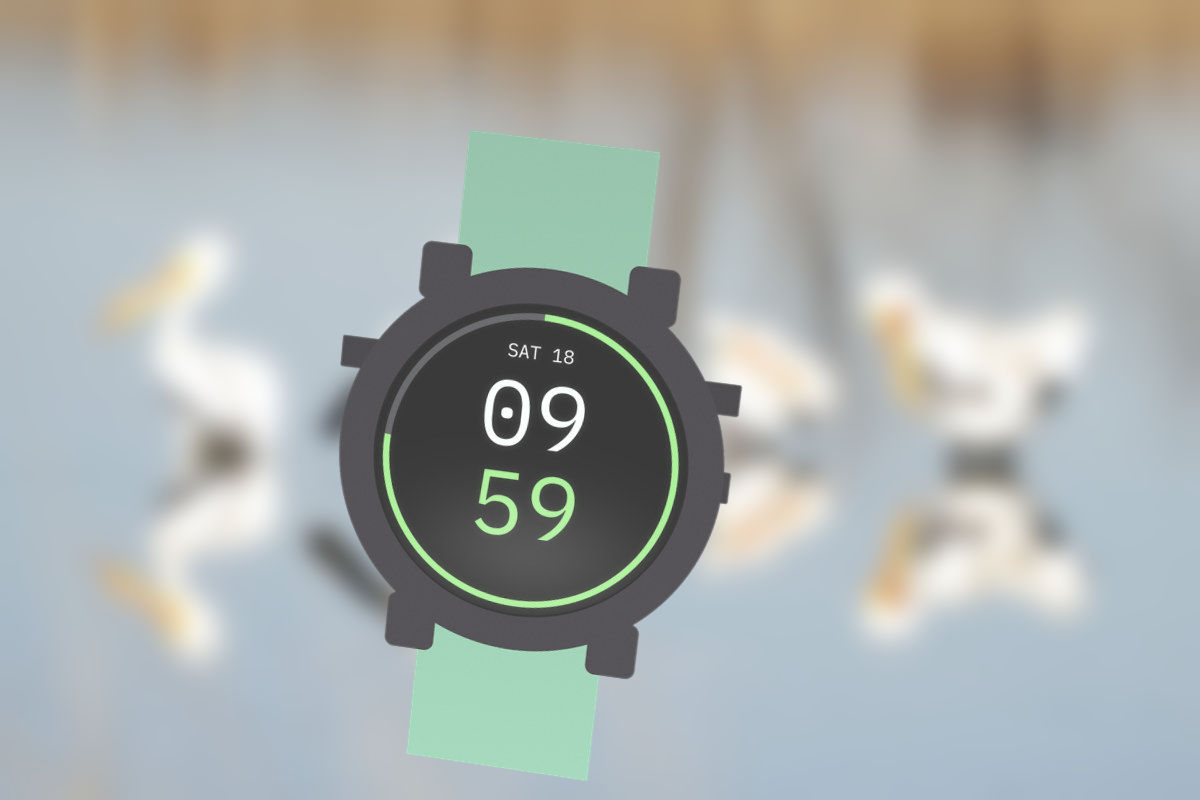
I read 9,59
